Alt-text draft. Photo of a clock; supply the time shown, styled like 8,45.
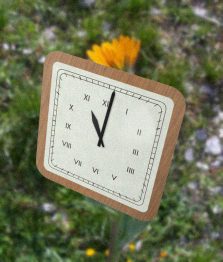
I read 11,01
